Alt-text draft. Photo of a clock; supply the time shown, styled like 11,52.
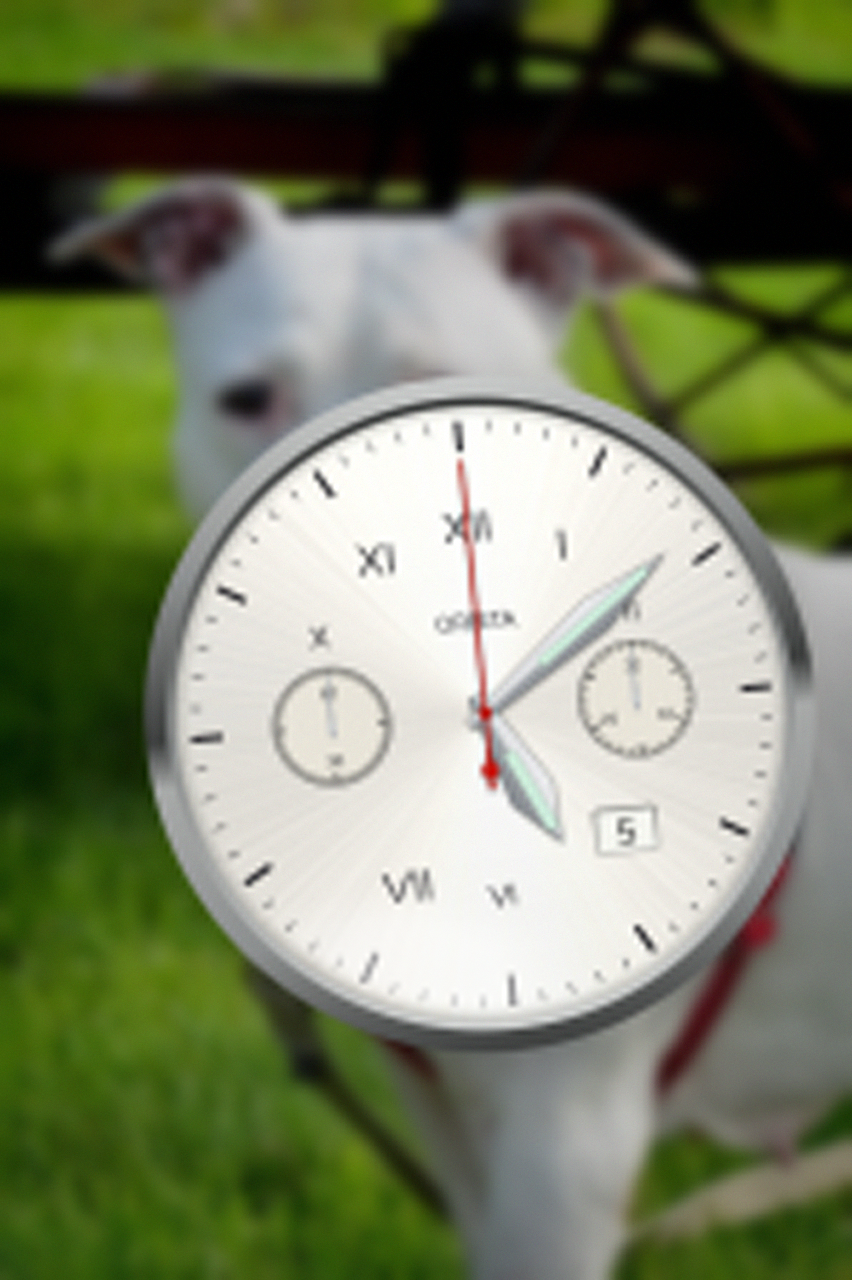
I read 5,09
